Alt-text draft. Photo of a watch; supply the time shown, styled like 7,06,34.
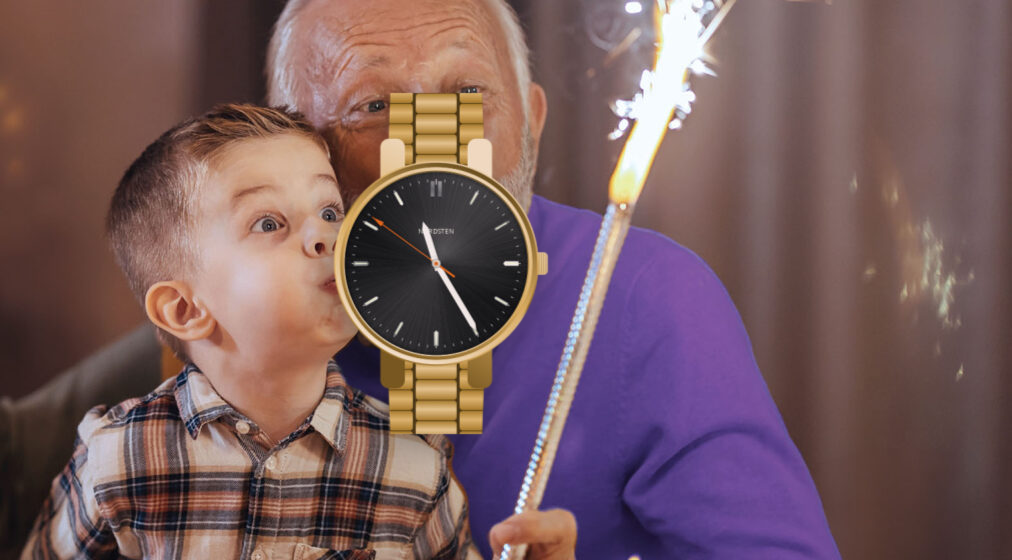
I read 11,24,51
